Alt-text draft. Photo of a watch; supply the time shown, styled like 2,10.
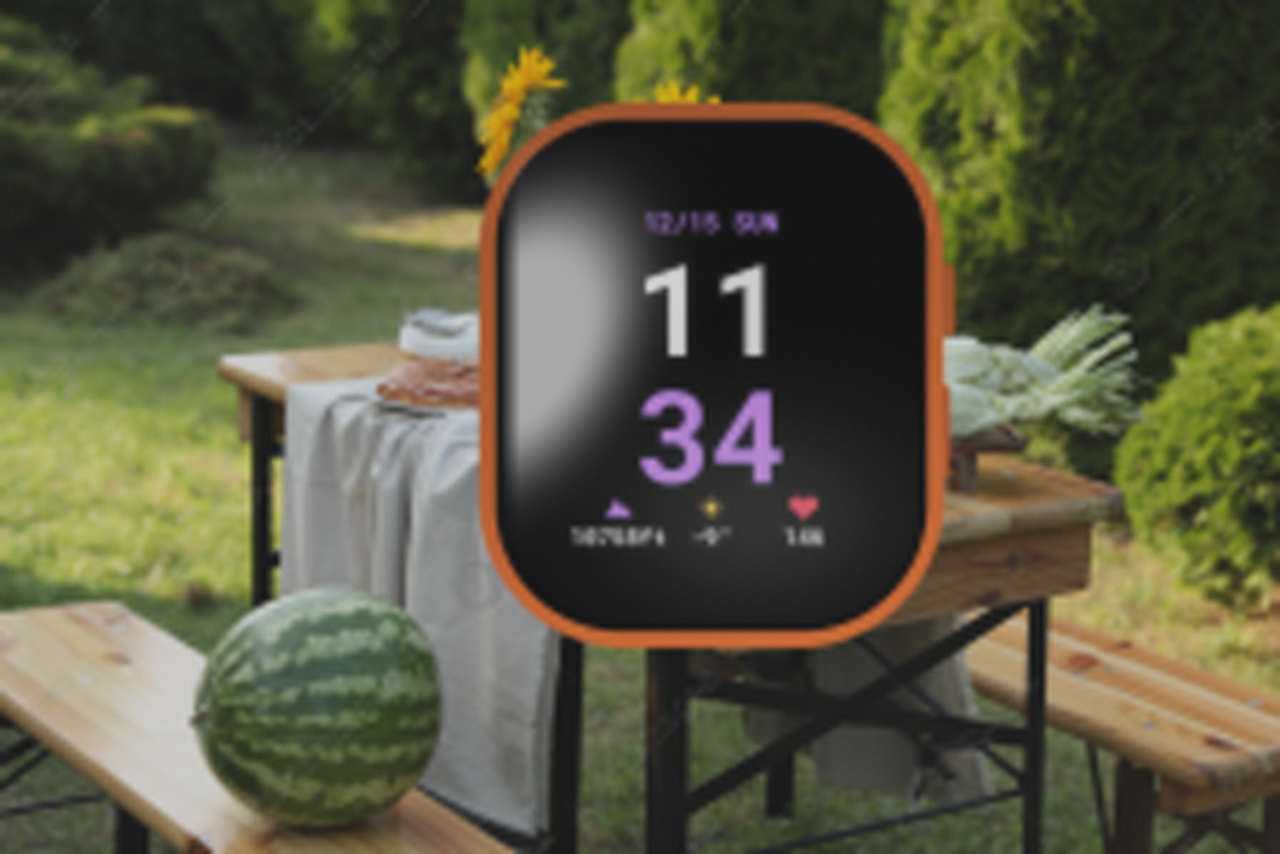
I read 11,34
